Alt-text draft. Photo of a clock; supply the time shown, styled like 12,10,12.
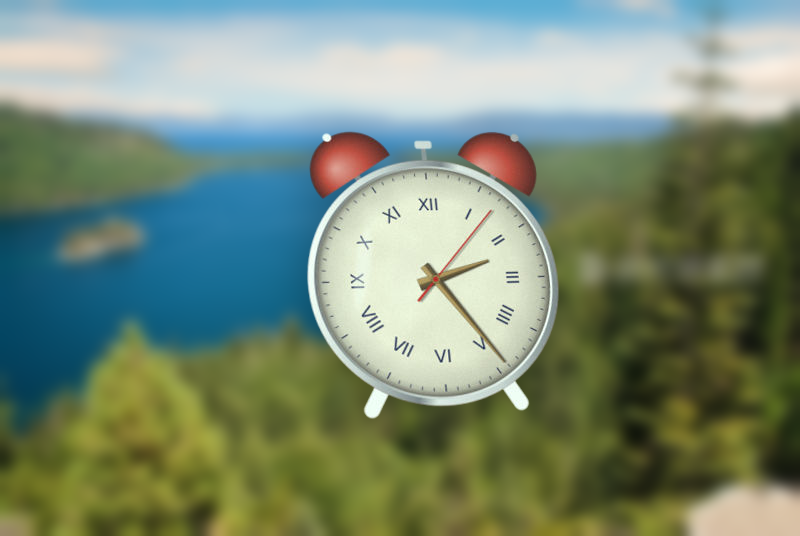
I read 2,24,07
